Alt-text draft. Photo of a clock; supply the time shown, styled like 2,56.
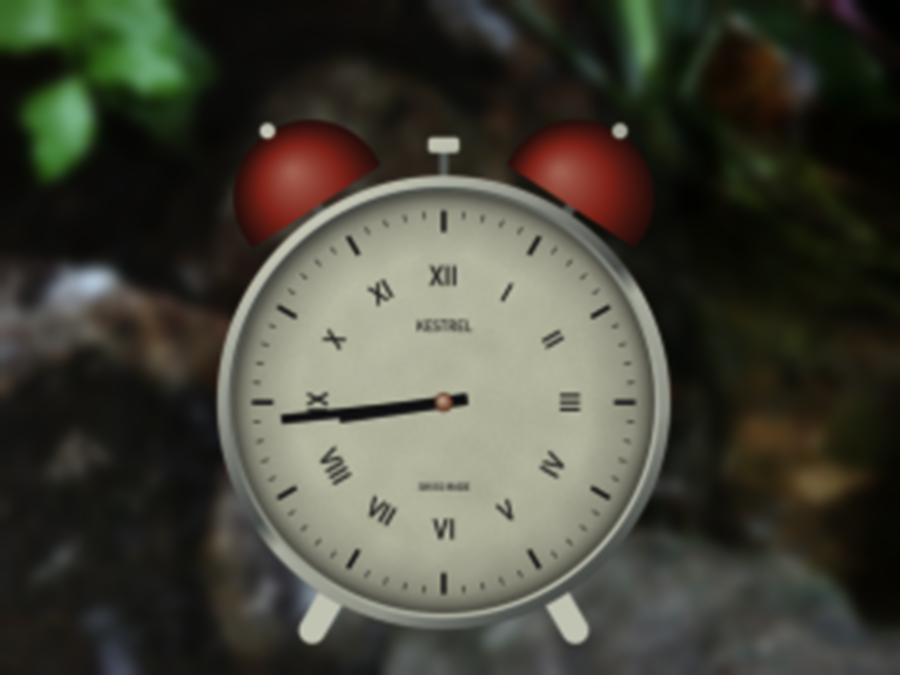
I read 8,44
